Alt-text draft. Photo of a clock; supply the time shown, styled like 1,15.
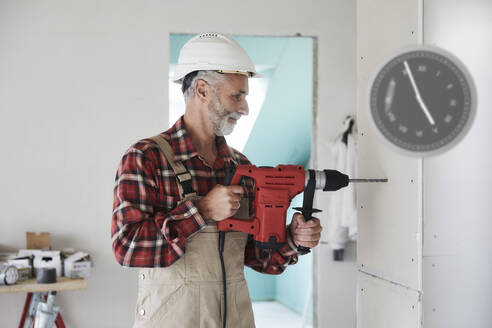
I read 4,56
